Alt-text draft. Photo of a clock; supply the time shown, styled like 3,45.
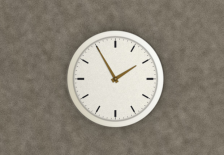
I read 1,55
